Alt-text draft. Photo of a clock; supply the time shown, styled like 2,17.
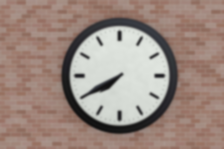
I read 7,40
